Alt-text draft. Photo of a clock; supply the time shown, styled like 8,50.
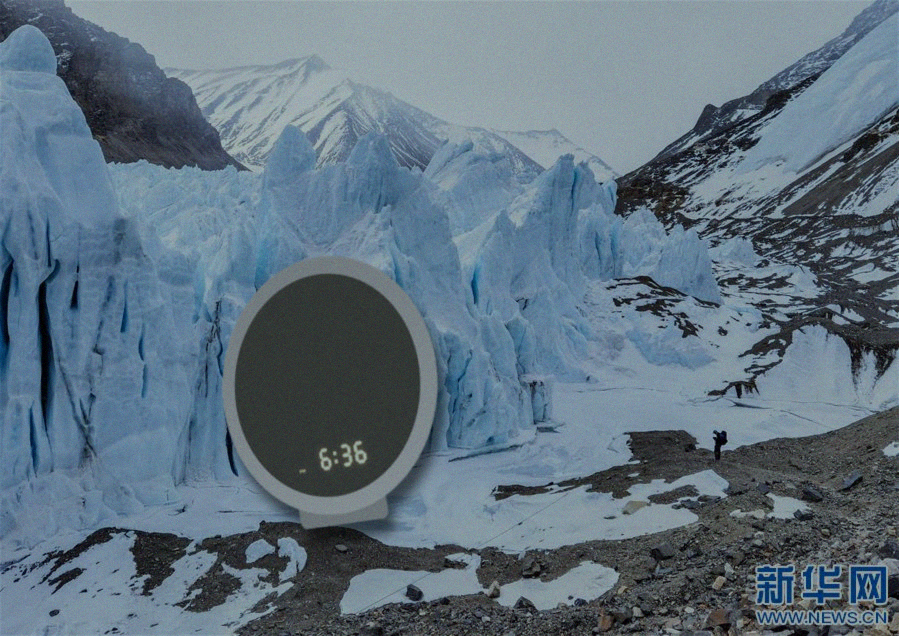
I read 6,36
